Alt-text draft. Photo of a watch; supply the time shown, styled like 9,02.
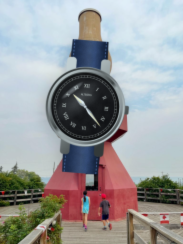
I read 10,23
